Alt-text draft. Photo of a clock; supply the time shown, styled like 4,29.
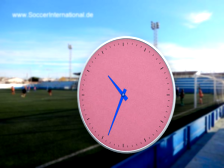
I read 10,34
